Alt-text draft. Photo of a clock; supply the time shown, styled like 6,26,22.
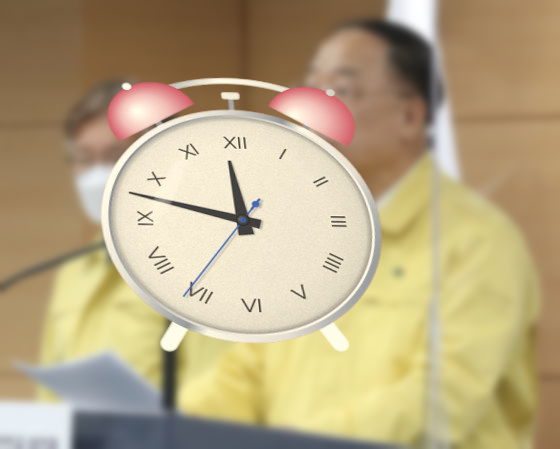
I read 11,47,36
